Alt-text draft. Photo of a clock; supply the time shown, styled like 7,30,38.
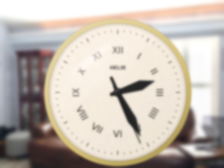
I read 2,25,26
